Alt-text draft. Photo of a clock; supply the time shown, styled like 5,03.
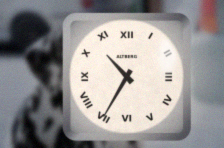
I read 10,35
